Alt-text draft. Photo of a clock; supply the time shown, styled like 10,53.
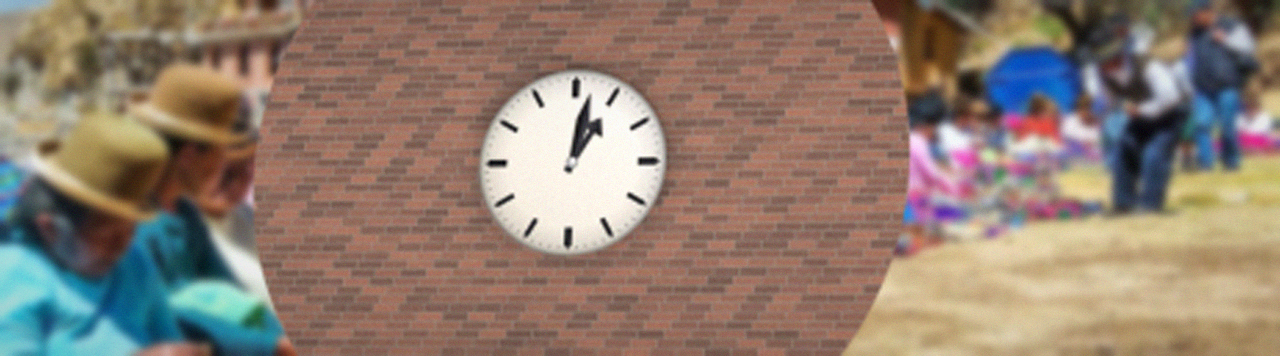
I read 1,02
